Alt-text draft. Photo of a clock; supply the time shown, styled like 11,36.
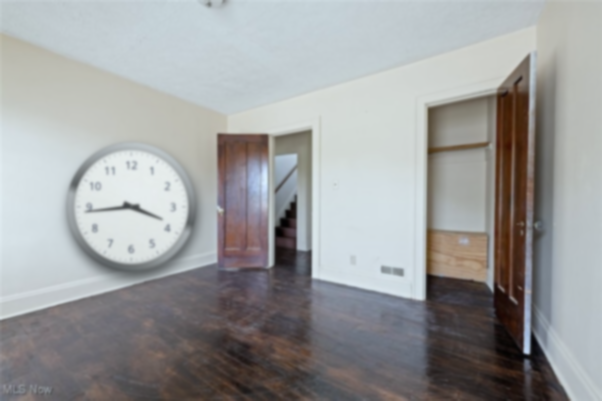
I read 3,44
